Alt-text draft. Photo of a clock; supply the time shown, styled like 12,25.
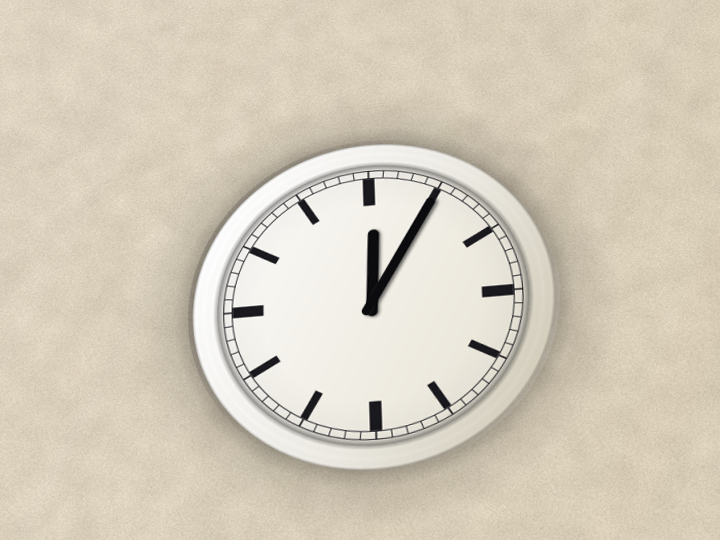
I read 12,05
